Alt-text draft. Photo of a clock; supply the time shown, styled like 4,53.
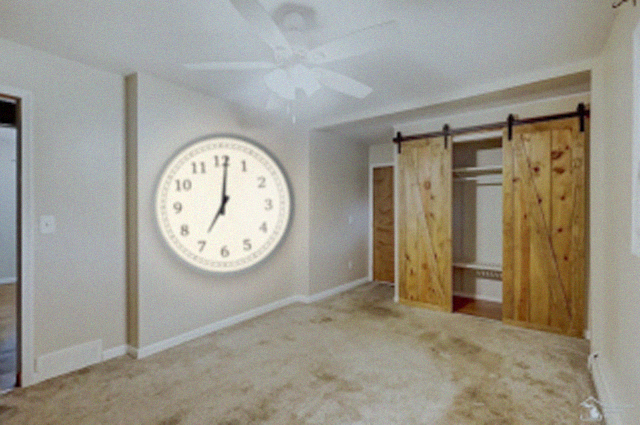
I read 7,01
